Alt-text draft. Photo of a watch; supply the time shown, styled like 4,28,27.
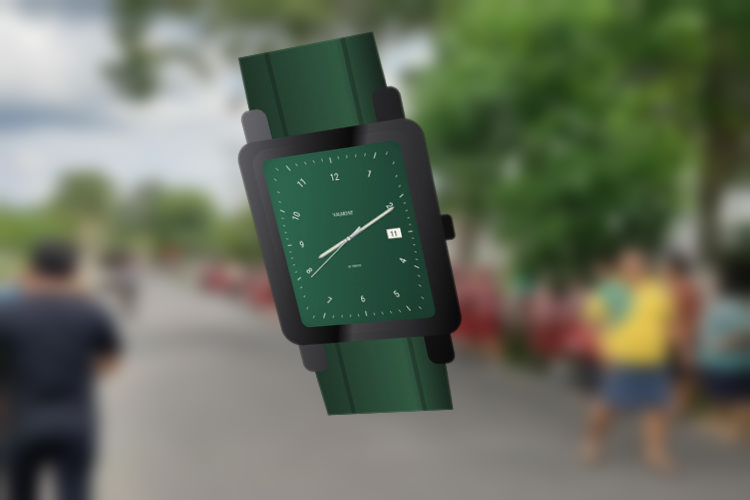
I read 8,10,39
